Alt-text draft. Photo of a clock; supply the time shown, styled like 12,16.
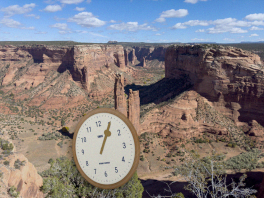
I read 1,05
